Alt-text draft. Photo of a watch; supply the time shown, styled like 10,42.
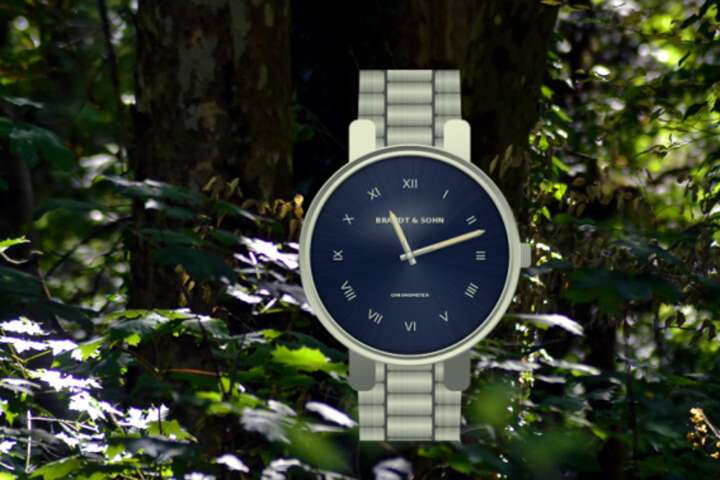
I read 11,12
